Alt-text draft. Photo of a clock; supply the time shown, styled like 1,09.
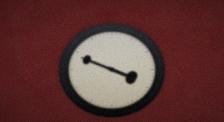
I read 3,49
